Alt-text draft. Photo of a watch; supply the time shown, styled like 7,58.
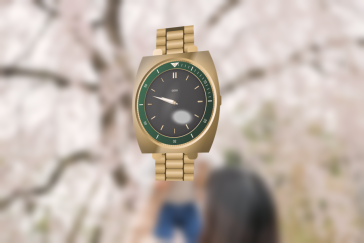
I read 9,48
